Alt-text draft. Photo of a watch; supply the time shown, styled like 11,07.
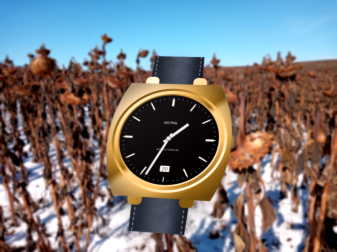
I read 1,34
